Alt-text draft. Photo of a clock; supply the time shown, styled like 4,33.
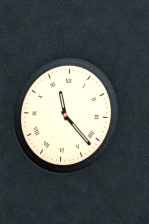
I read 11,22
